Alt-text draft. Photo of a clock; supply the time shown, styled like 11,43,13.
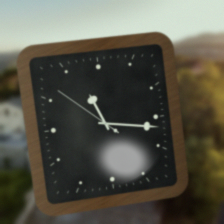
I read 11,16,52
